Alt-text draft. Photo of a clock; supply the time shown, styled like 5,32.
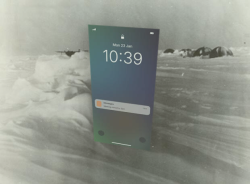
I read 10,39
